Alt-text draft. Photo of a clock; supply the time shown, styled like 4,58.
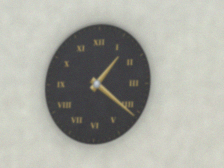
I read 1,21
